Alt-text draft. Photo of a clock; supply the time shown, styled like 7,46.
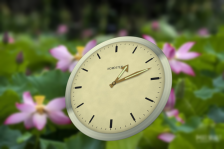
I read 1,12
